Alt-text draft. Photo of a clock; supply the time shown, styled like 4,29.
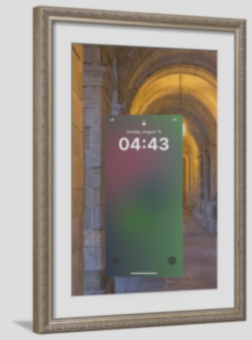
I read 4,43
